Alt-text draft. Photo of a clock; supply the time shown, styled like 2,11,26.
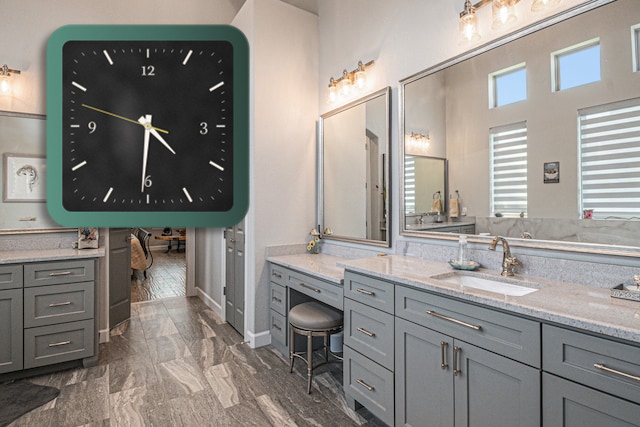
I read 4,30,48
